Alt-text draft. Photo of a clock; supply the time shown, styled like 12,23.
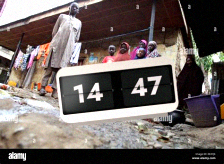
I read 14,47
